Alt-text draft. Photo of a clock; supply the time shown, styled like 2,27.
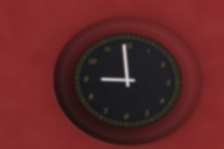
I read 8,59
